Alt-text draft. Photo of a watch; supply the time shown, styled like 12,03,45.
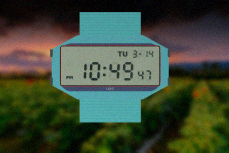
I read 10,49,47
